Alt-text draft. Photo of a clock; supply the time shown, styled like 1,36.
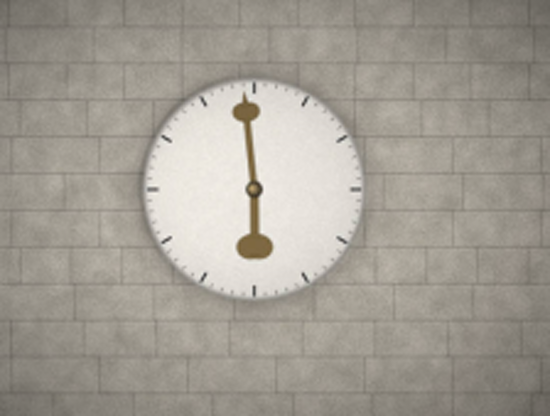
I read 5,59
